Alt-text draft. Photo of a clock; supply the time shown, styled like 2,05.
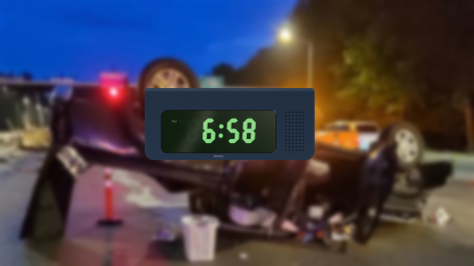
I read 6,58
